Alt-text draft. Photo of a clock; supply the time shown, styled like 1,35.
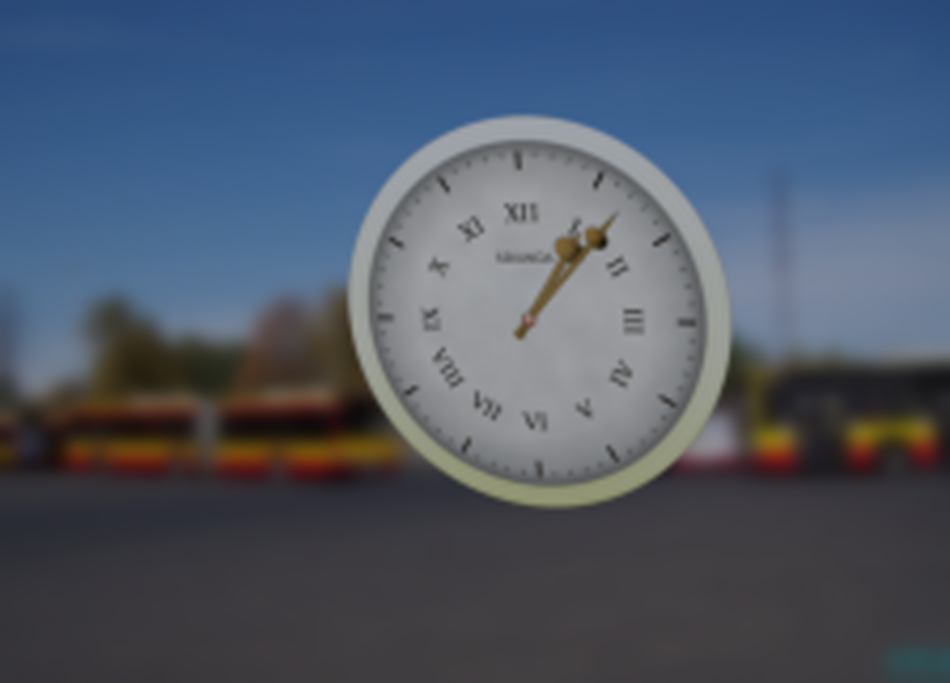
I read 1,07
